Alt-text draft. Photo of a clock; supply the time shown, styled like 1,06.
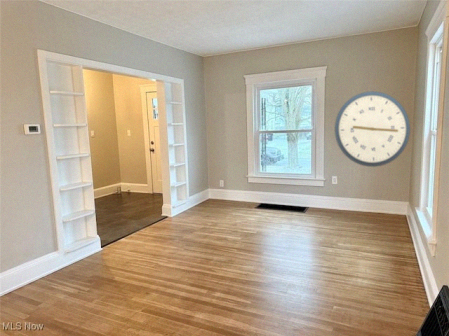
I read 9,16
